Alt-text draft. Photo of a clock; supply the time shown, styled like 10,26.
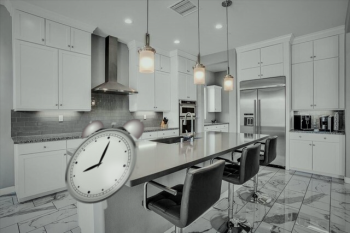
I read 8,01
